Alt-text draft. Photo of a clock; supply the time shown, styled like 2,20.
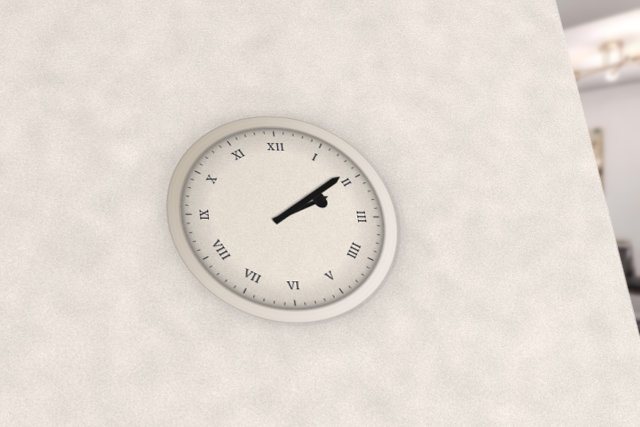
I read 2,09
